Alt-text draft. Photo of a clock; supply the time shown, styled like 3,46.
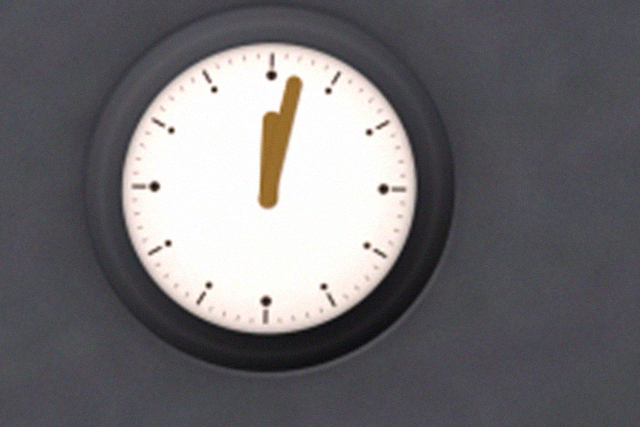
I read 12,02
